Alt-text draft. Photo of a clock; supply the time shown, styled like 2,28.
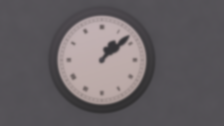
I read 1,08
